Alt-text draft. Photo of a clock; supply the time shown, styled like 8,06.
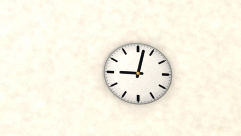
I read 9,02
